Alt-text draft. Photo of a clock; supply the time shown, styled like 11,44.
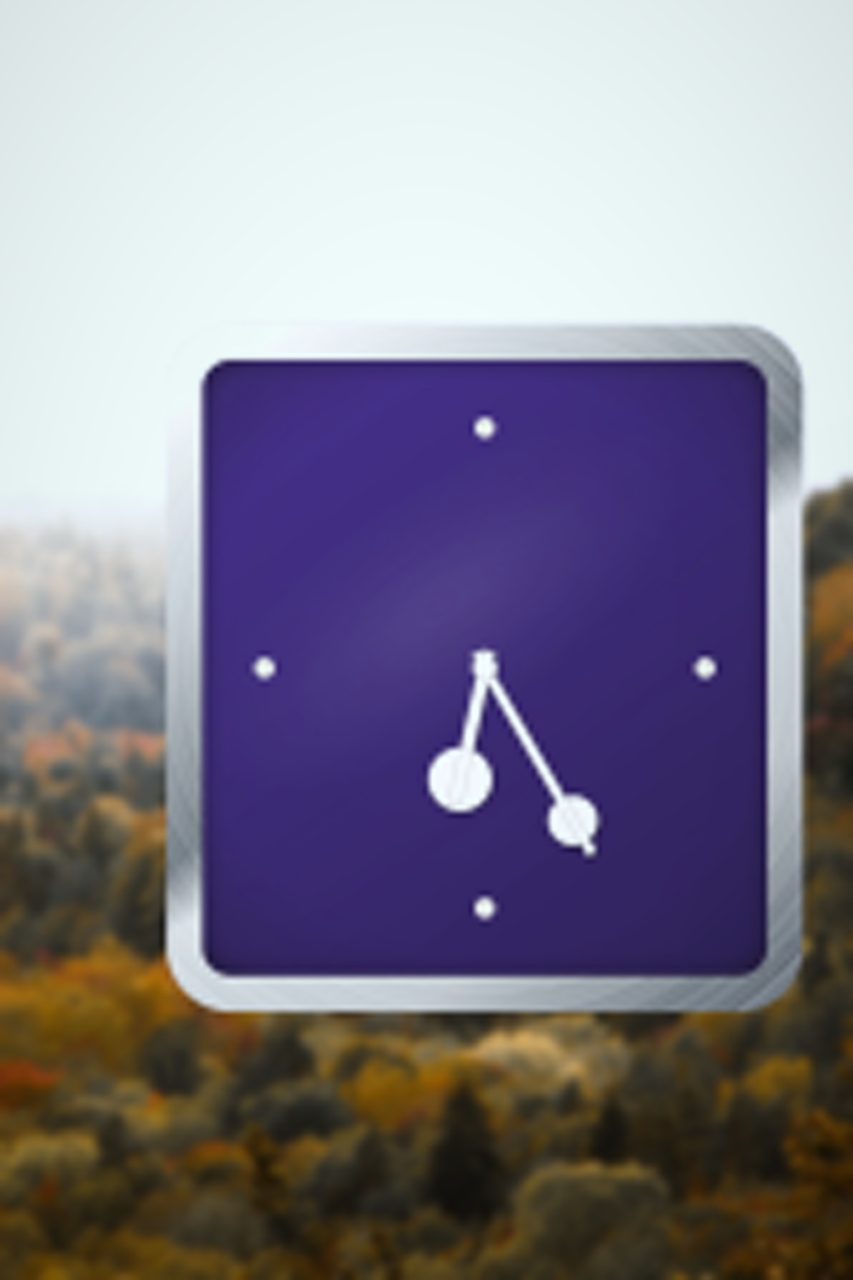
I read 6,25
